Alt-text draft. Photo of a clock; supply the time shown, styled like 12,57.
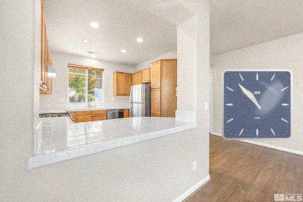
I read 10,53
